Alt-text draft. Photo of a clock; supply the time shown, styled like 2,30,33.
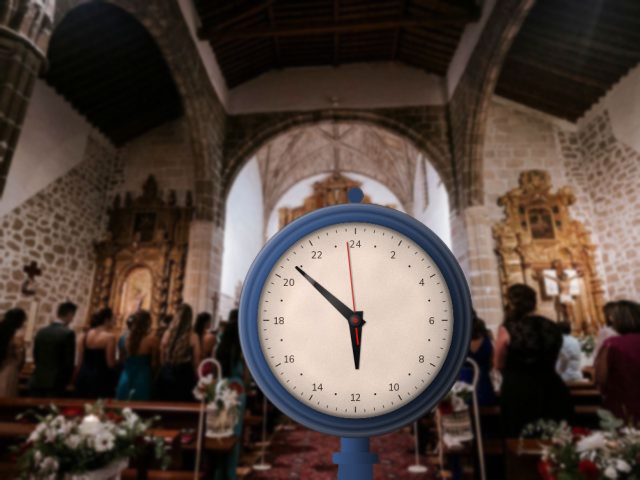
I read 11,51,59
